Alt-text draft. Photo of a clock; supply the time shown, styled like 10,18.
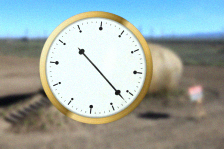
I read 10,22
